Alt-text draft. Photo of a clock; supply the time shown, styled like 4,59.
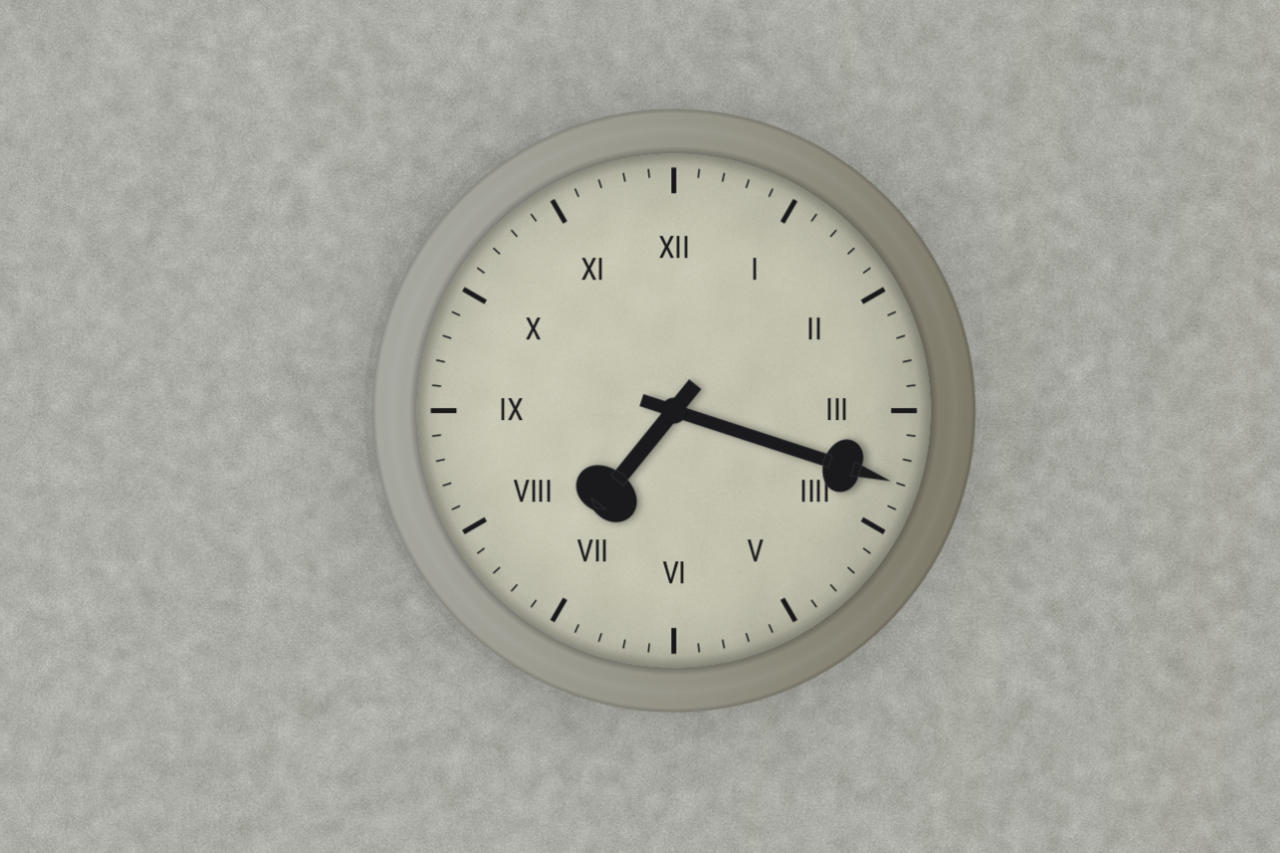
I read 7,18
